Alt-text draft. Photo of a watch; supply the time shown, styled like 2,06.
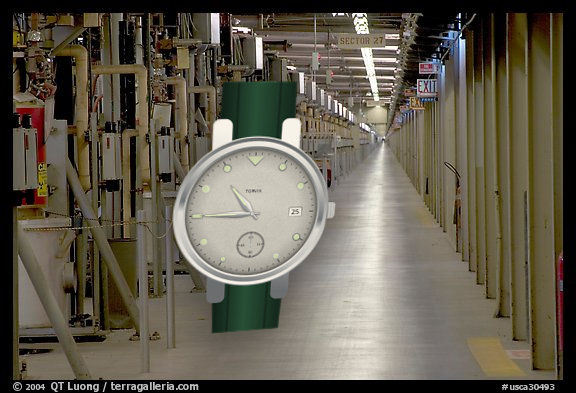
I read 10,45
